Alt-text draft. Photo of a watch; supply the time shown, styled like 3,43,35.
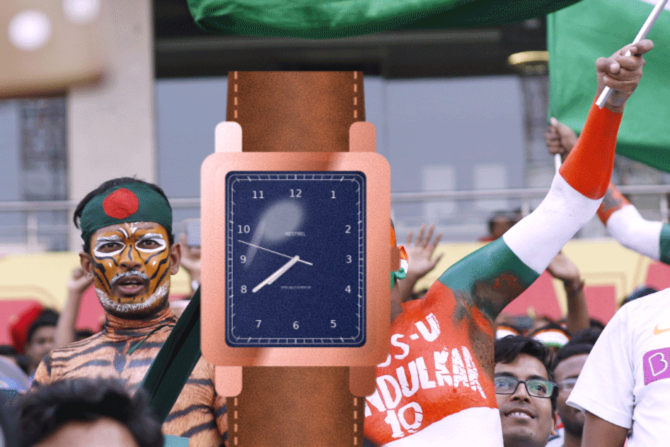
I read 7,38,48
